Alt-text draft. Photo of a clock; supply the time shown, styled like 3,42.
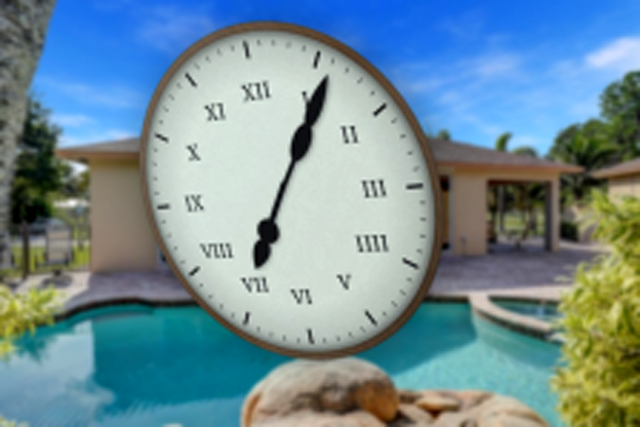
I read 7,06
